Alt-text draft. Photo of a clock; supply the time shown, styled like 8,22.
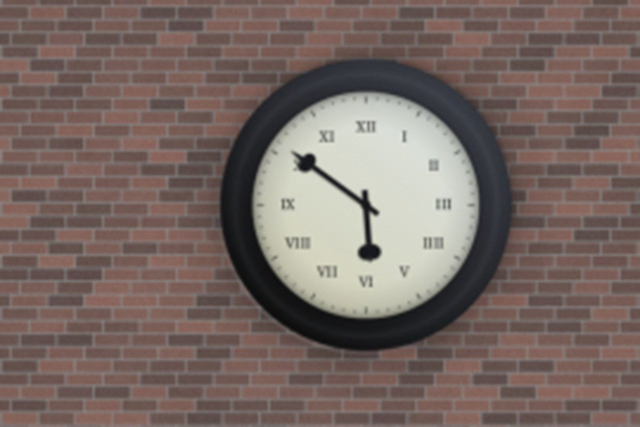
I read 5,51
